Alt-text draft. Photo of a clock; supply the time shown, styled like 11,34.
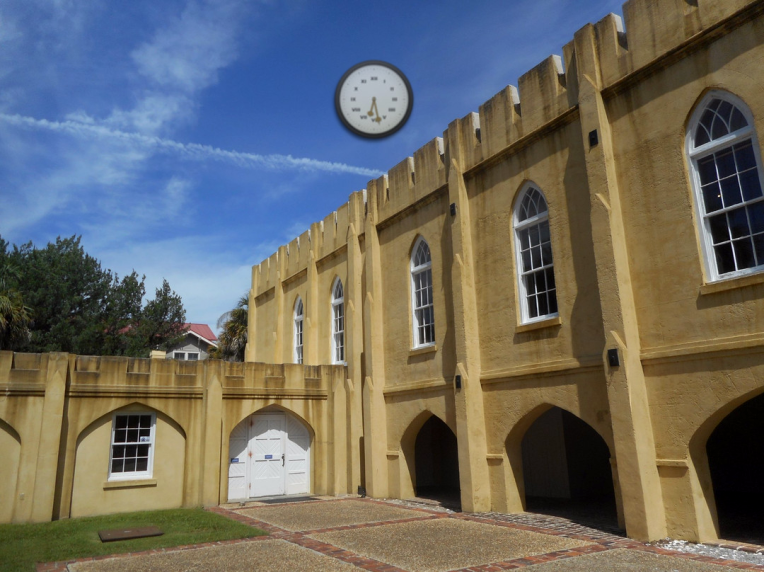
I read 6,28
